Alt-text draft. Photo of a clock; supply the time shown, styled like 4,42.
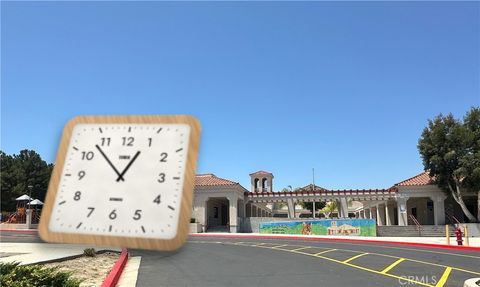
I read 12,53
